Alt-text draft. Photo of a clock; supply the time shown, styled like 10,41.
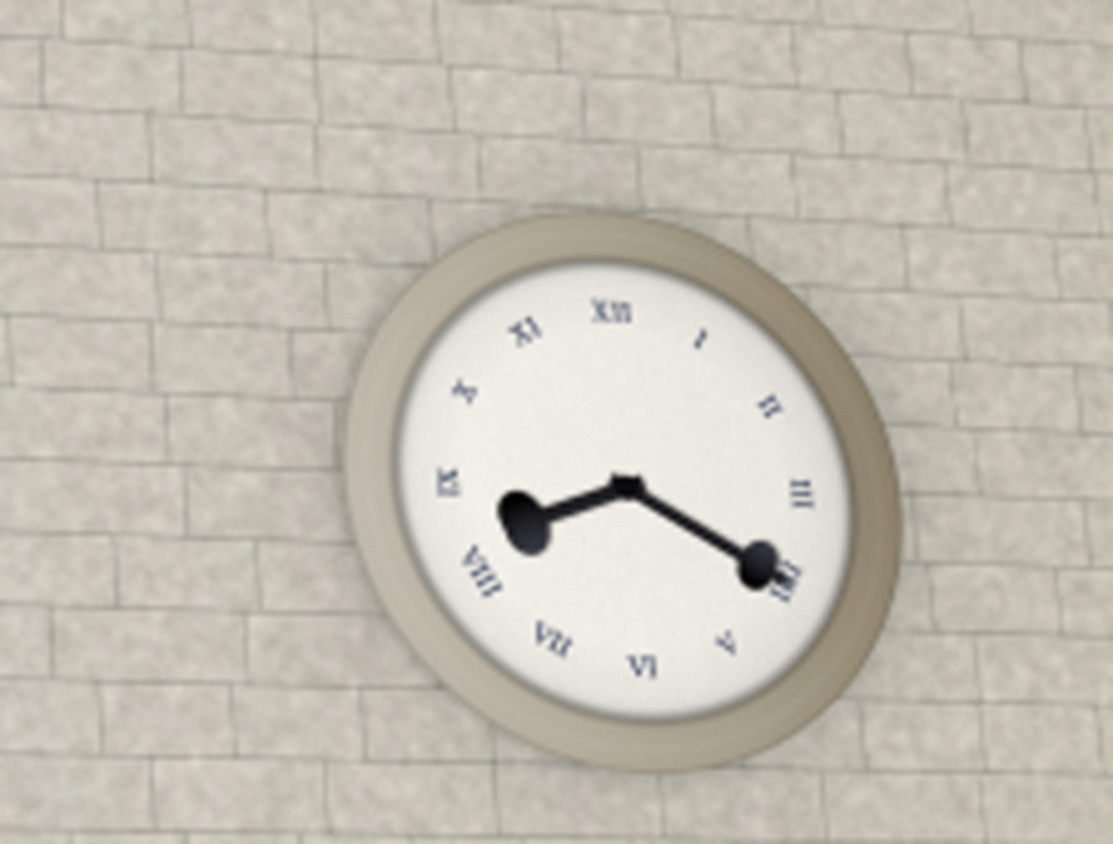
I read 8,20
